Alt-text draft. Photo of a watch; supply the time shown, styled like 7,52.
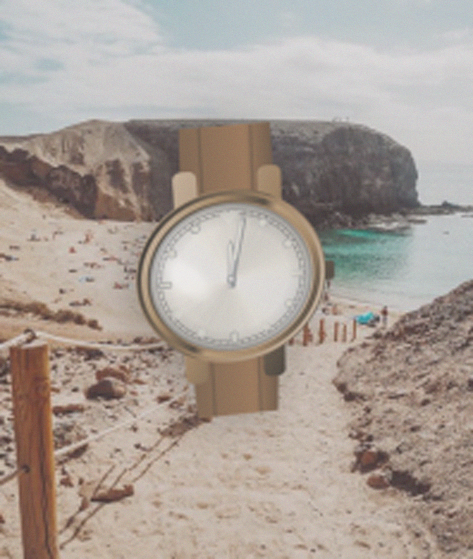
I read 12,02
